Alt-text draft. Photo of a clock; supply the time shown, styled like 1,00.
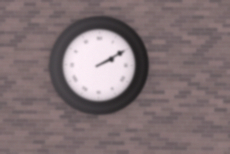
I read 2,10
